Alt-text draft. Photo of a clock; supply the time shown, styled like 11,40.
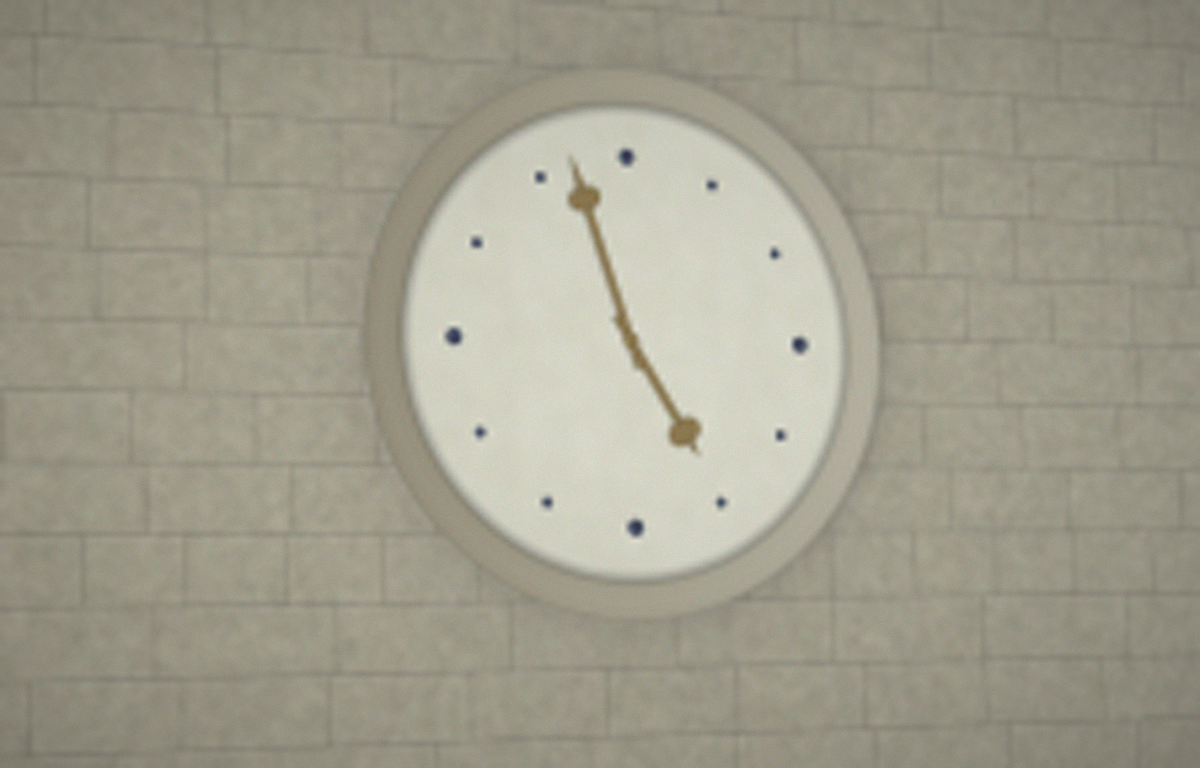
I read 4,57
